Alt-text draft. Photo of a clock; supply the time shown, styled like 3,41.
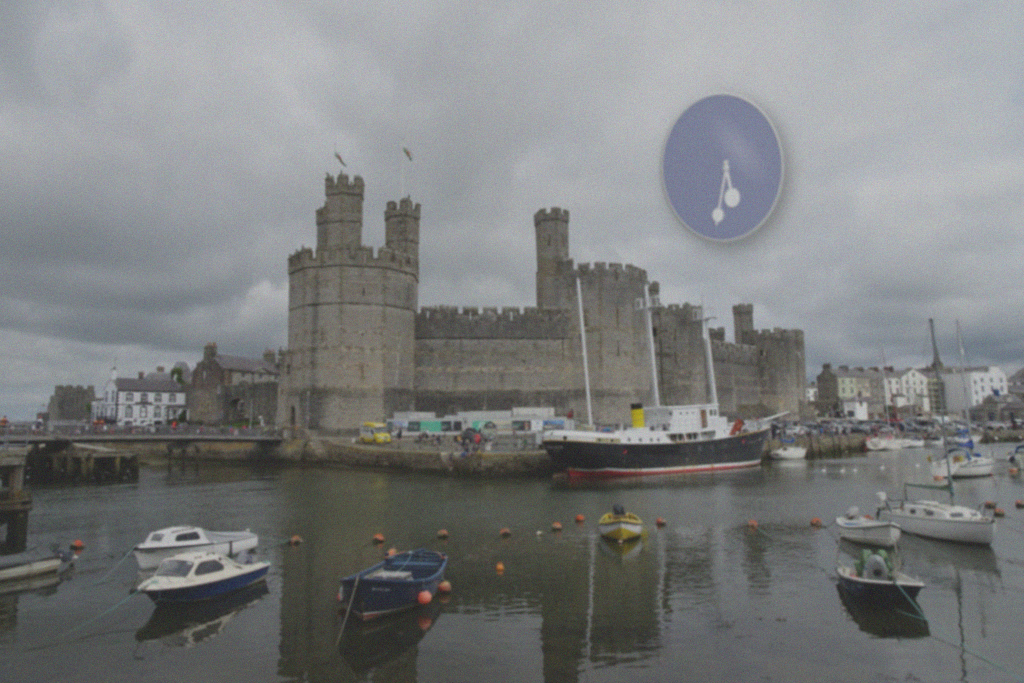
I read 5,32
